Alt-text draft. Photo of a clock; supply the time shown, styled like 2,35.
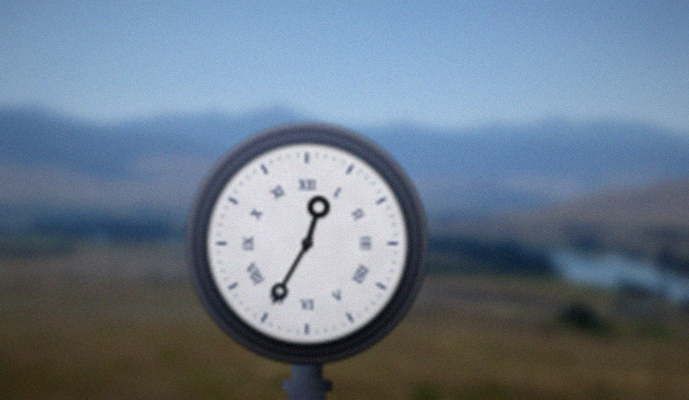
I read 12,35
